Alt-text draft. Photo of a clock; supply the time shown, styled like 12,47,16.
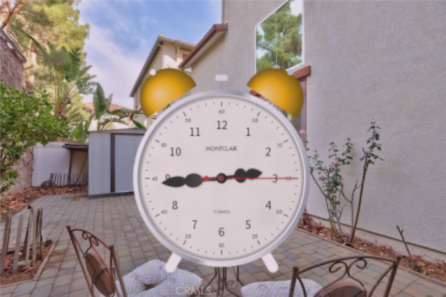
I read 2,44,15
